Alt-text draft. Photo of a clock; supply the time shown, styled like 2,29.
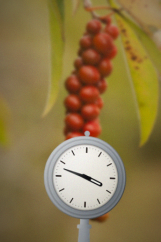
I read 3,48
